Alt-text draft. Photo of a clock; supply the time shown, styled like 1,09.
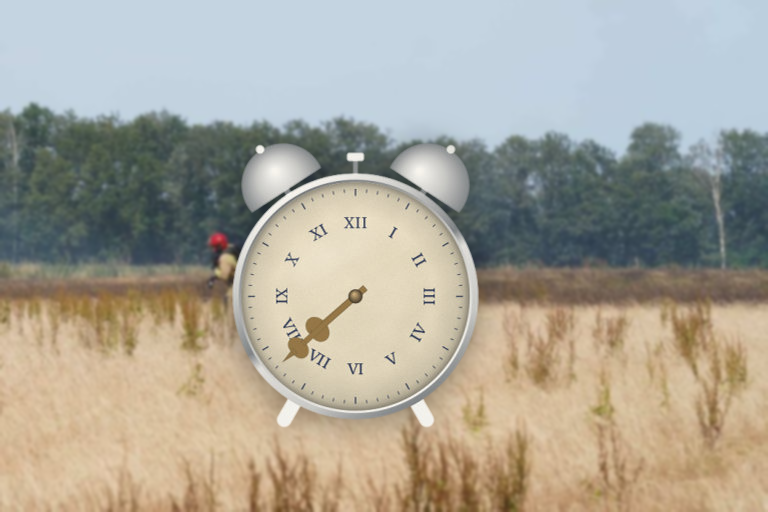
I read 7,38
